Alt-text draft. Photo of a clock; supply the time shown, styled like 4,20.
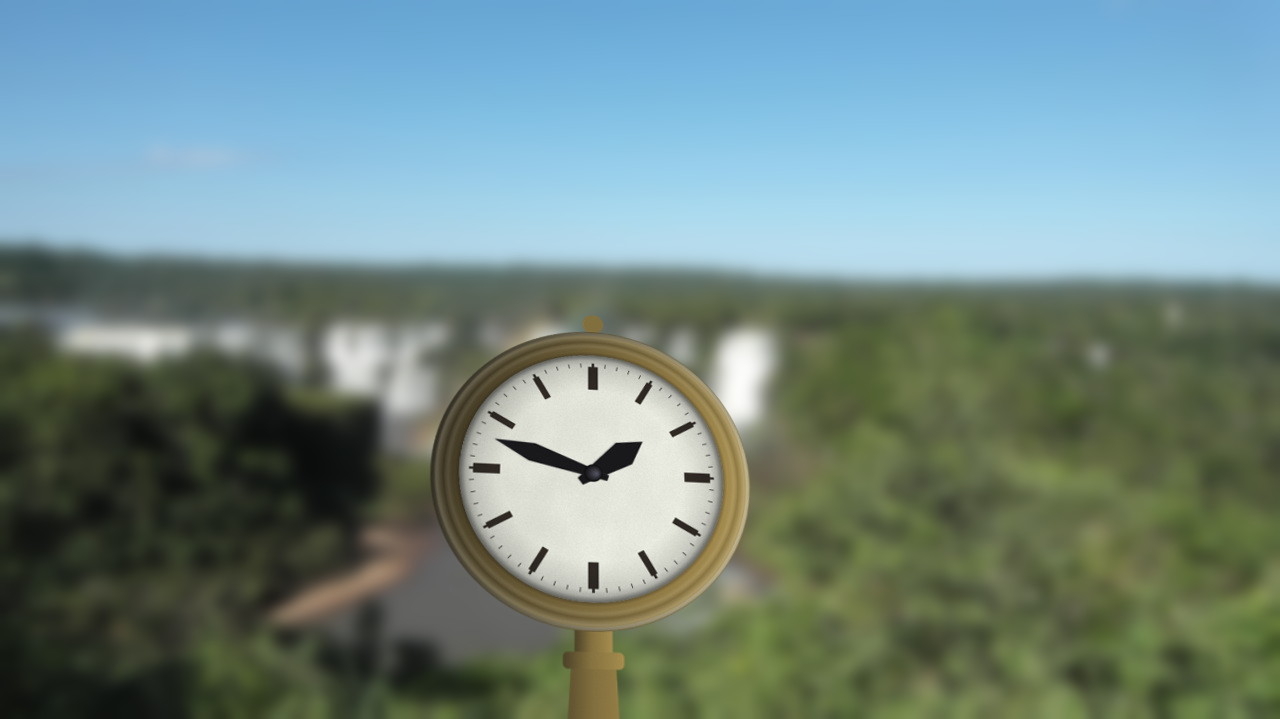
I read 1,48
